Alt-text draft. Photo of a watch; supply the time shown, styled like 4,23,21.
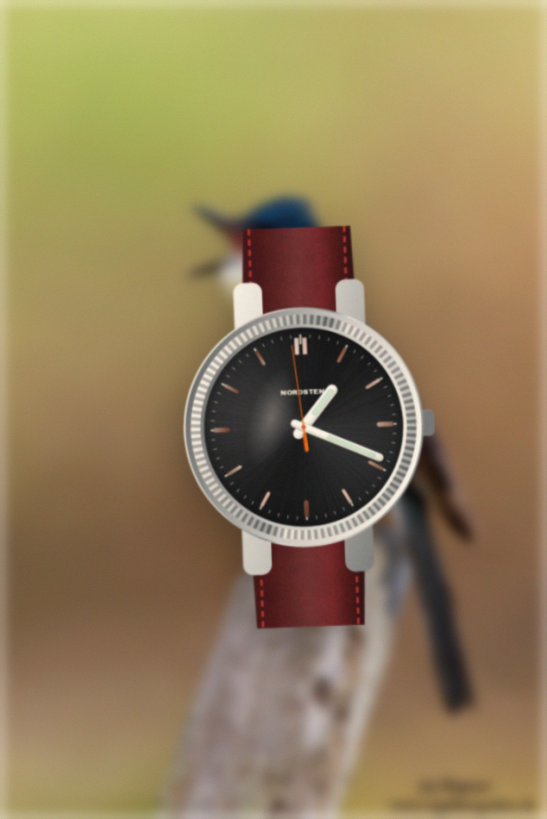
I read 1,18,59
